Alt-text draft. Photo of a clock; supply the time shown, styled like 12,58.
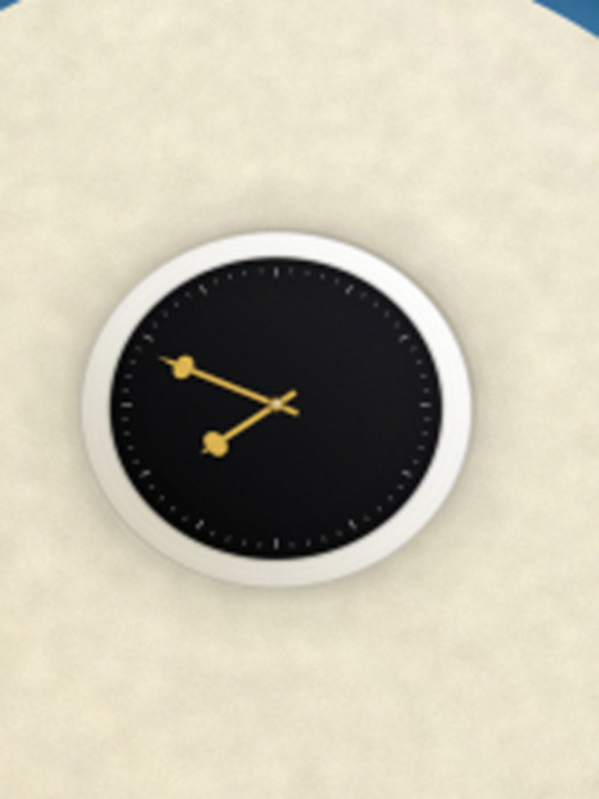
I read 7,49
